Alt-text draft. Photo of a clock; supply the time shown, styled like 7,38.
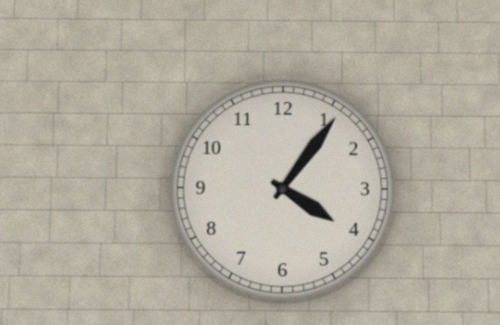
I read 4,06
